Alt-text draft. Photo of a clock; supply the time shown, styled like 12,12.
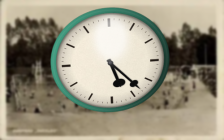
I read 5,23
